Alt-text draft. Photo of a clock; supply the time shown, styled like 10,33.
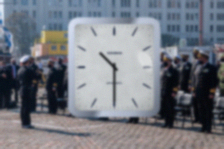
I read 10,30
